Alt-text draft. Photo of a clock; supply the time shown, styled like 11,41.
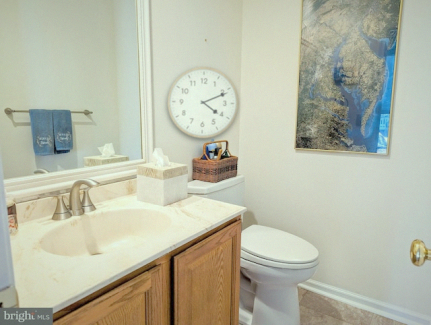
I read 4,11
